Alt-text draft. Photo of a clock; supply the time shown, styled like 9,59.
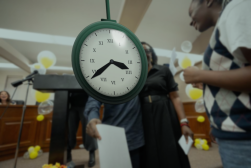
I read 3,39
